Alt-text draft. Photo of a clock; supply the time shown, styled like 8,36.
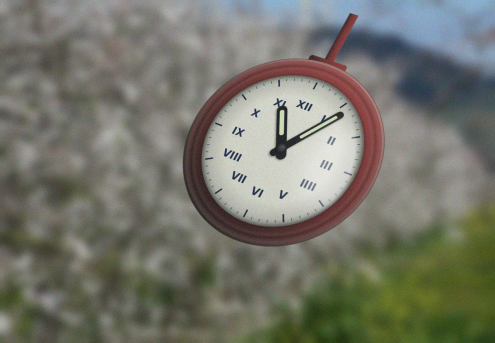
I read 11,06
